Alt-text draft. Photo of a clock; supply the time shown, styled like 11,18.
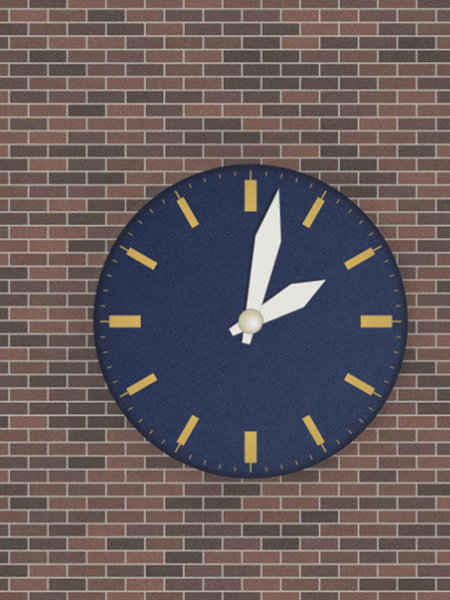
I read 2,02
